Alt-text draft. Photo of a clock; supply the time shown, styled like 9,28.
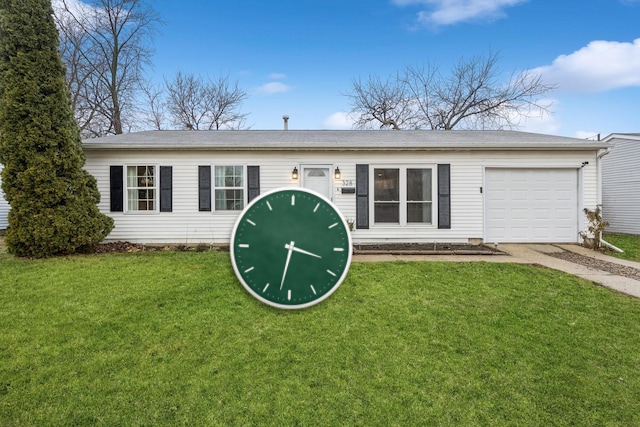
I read 3,32
